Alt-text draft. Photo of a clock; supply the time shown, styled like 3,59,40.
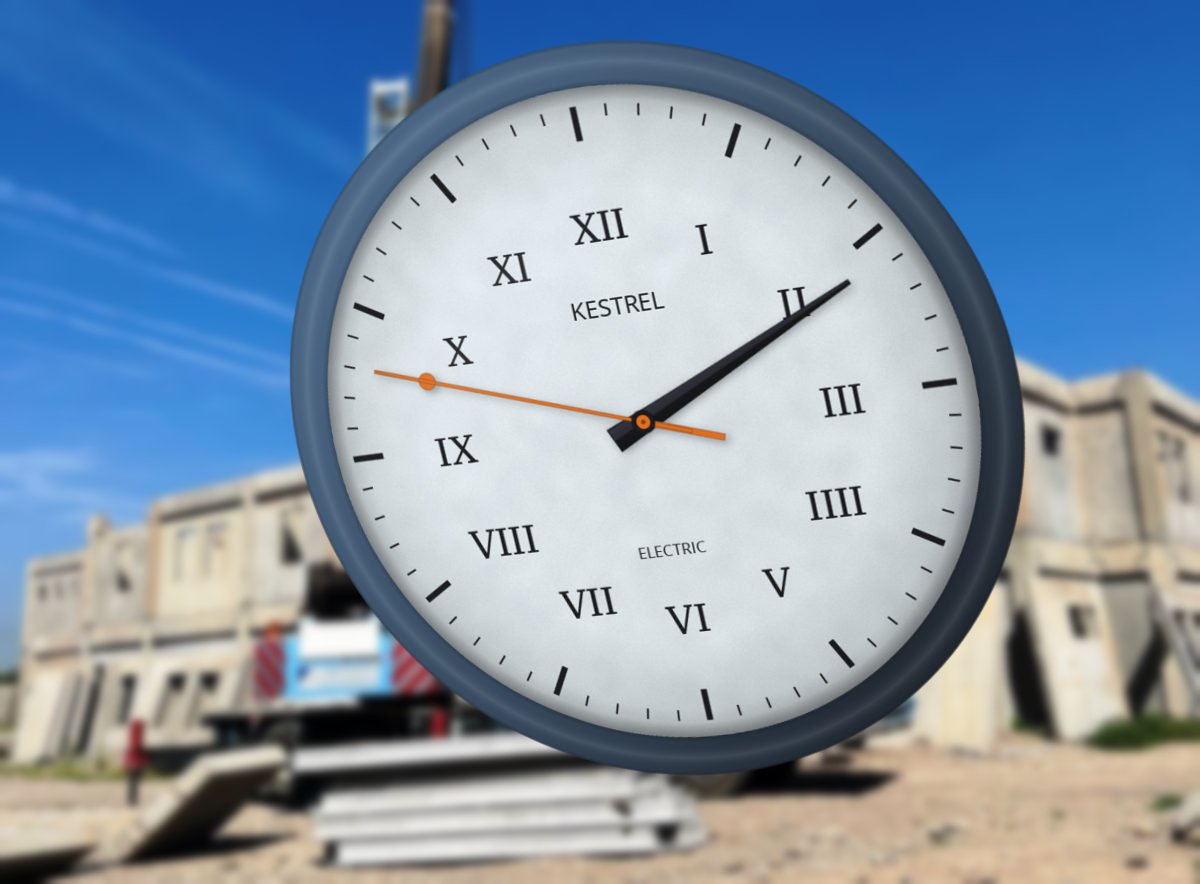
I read 2,10,48
